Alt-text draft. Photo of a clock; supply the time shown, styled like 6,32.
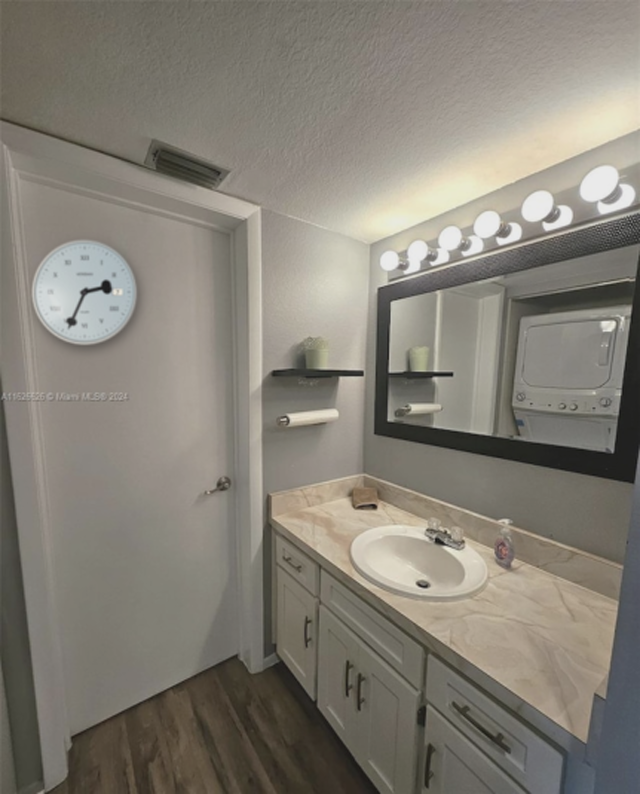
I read 2,34
